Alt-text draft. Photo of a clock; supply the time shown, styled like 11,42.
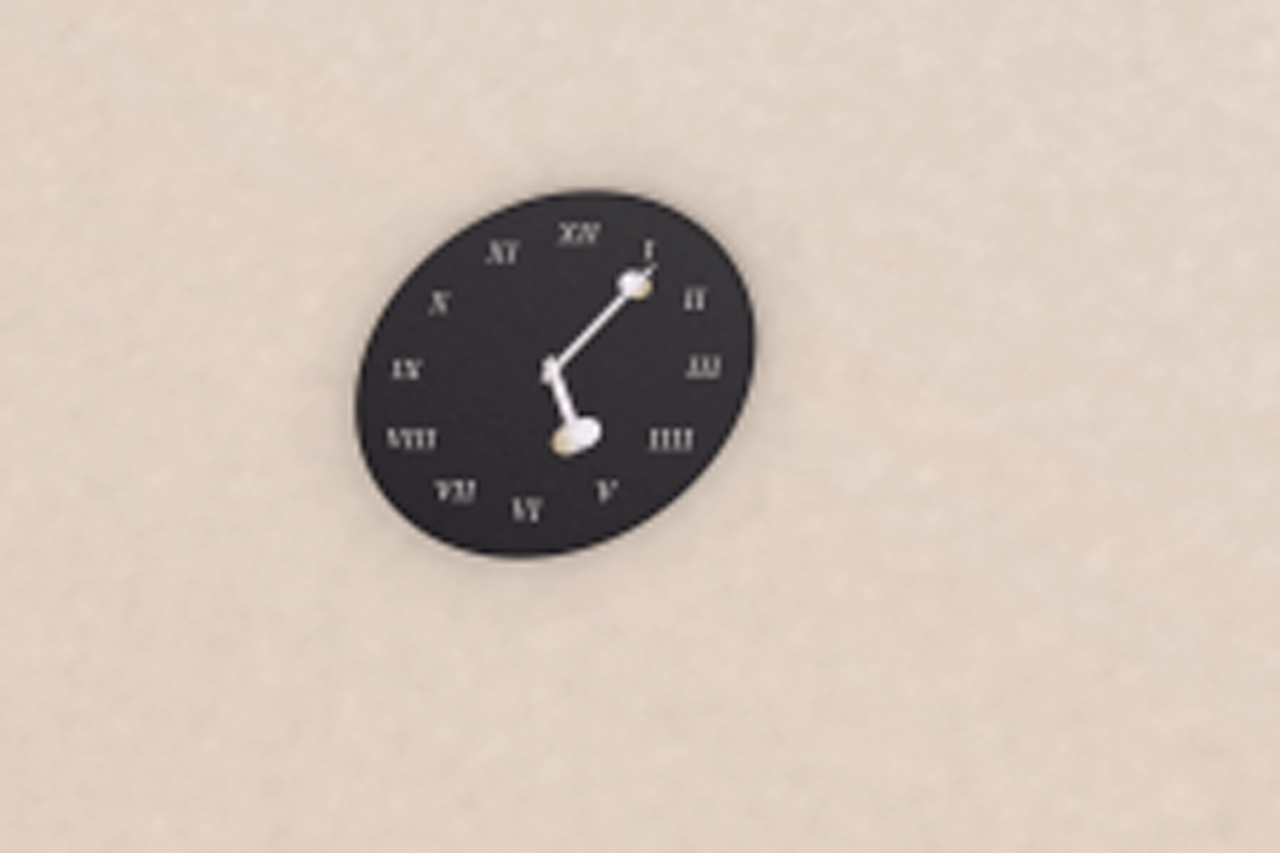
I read 5,06
